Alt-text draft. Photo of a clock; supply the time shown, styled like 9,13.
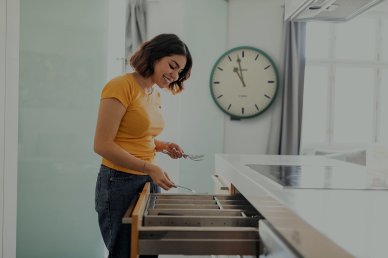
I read 10,58
